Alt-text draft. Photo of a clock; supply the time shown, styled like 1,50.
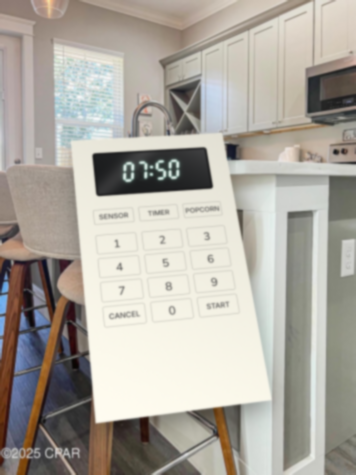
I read 7,50
